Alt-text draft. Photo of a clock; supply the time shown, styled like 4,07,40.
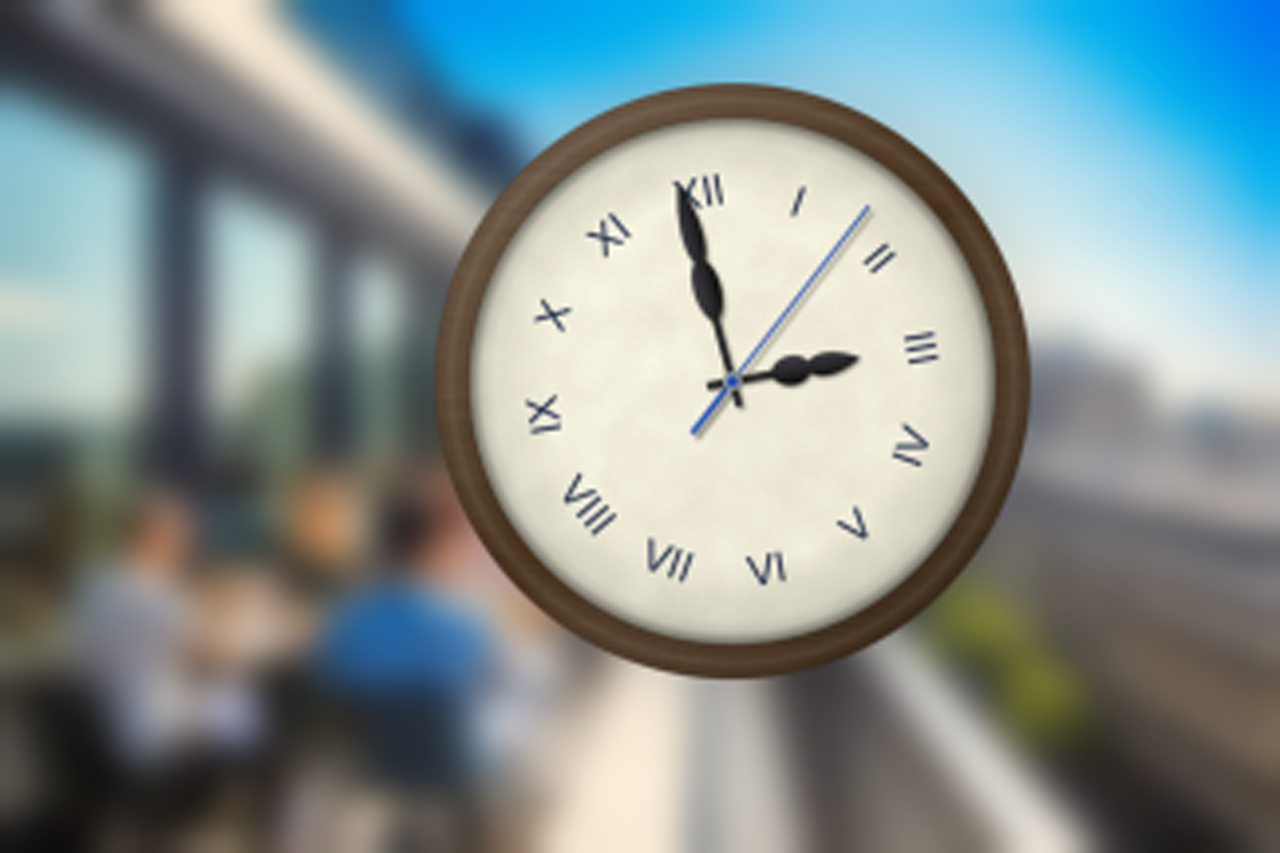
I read 2,59,08
